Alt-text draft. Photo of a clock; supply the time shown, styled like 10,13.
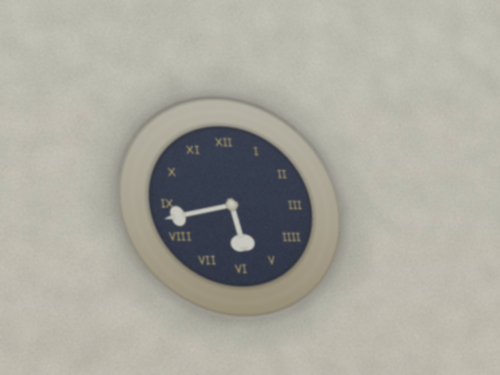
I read 5,43
